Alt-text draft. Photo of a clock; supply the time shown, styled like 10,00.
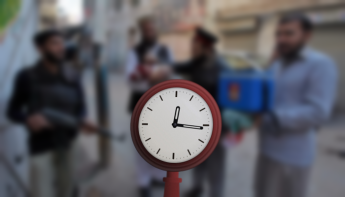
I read 12,16
